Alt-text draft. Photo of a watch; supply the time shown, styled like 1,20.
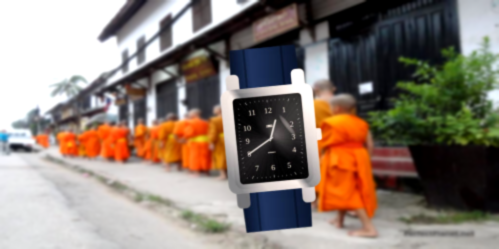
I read 12,40
